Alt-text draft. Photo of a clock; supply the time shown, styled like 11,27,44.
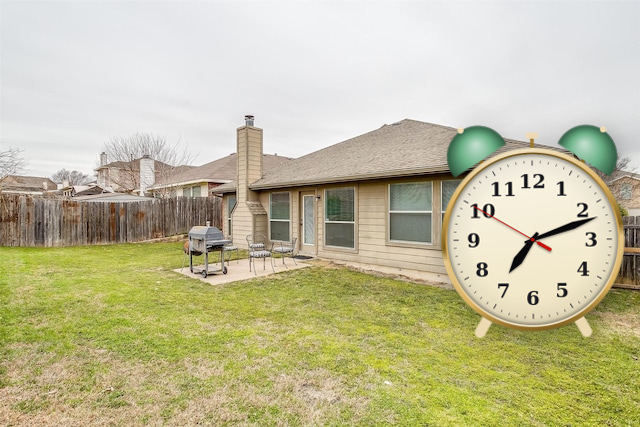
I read 7,11,50
